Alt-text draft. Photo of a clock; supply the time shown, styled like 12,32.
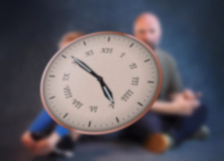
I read 4,51
